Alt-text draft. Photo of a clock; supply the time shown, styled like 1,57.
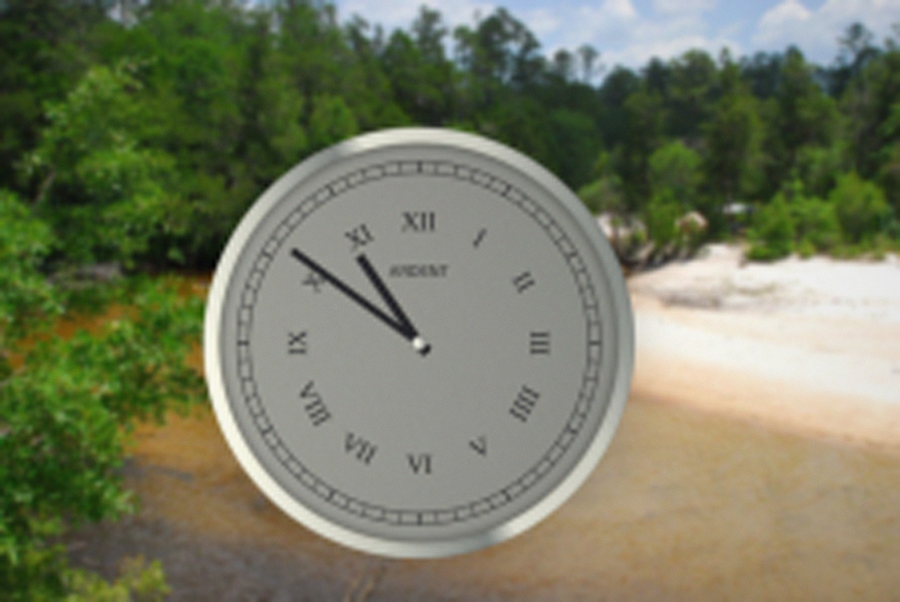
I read 10,51
